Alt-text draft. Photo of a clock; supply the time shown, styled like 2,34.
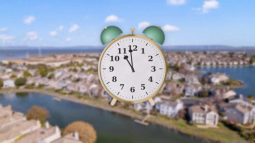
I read 10,59
